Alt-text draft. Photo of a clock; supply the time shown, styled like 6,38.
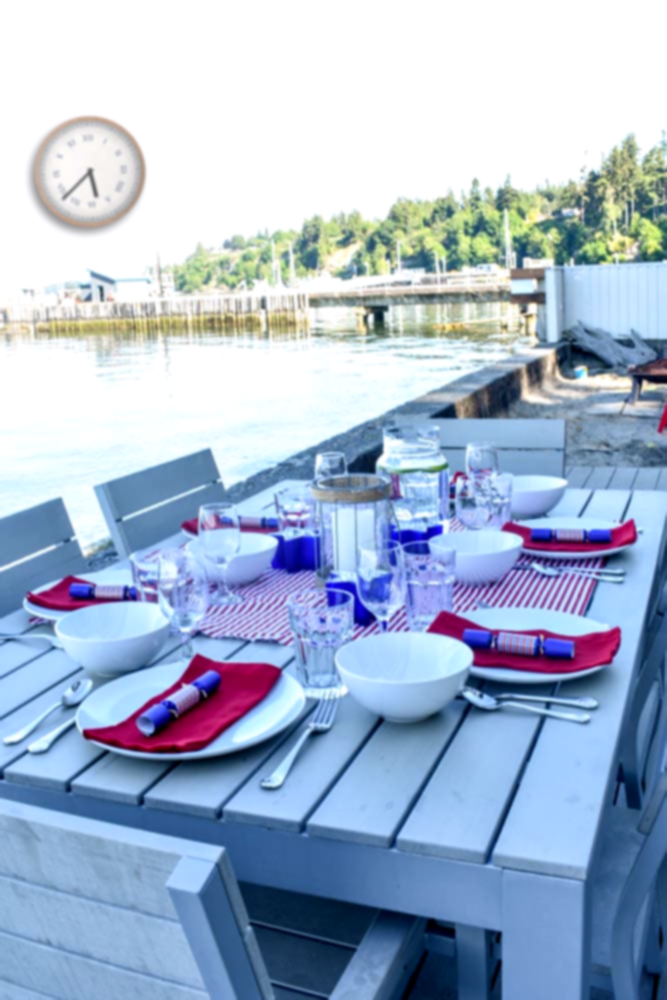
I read 5,38
